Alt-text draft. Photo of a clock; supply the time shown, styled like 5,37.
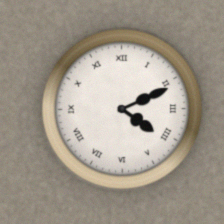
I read 4,11
